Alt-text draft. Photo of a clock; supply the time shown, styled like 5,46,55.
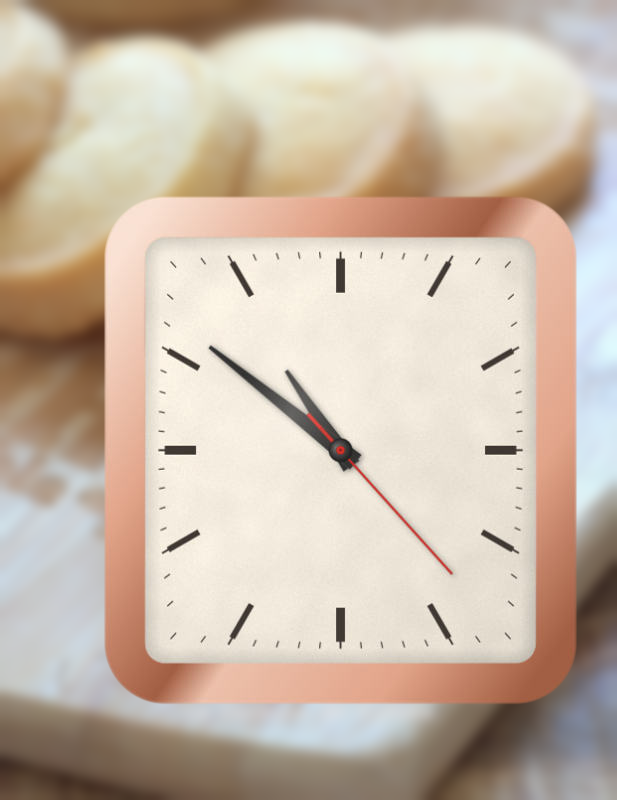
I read 10,51,23
